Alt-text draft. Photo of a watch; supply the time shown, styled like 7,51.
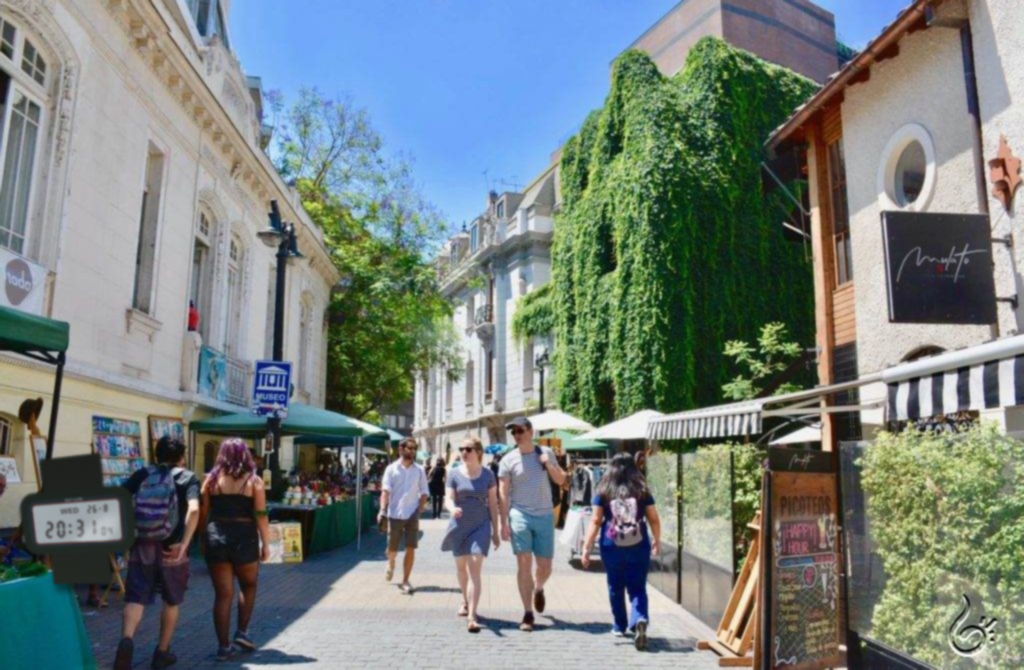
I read 20,31
